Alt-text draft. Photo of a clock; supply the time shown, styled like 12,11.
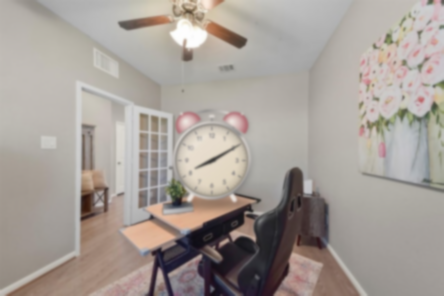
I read 8,10
